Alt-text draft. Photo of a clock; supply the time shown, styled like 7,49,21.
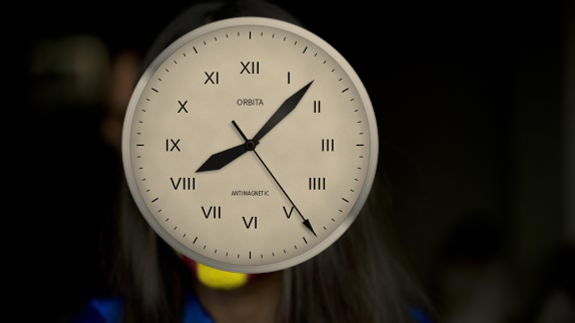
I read 8,07,24
